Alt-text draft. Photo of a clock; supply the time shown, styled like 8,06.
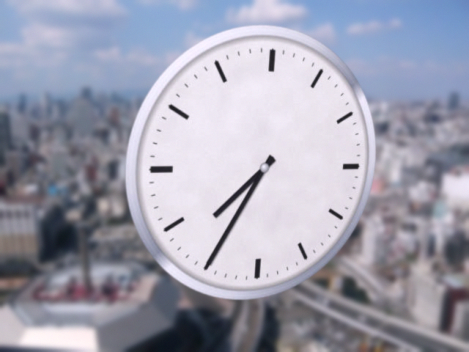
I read 7,35
